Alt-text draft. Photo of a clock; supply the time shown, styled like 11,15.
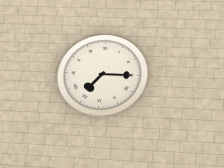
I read 7,15
